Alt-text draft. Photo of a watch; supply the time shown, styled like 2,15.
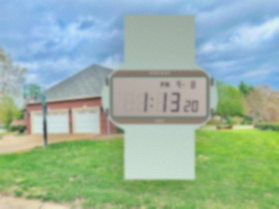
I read 1,13
